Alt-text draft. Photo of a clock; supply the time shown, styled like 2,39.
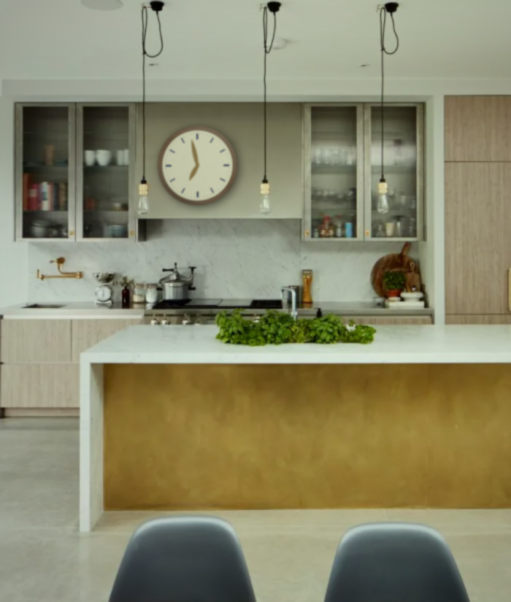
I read 6,58
